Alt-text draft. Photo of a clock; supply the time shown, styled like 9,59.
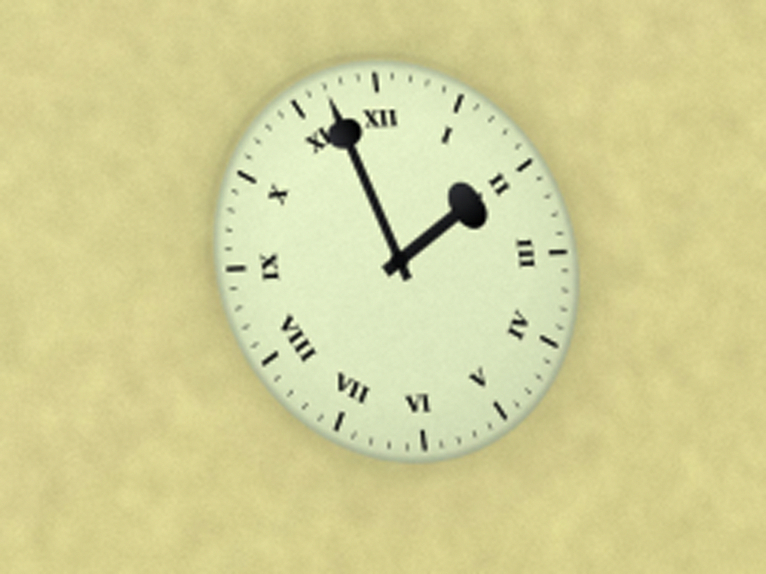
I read 1,57
